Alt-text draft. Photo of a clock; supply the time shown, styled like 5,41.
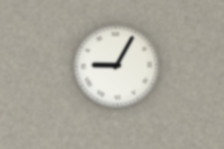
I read 9,05
